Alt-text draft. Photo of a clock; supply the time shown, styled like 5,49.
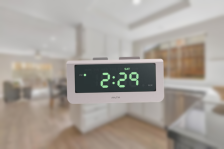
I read 2,29
